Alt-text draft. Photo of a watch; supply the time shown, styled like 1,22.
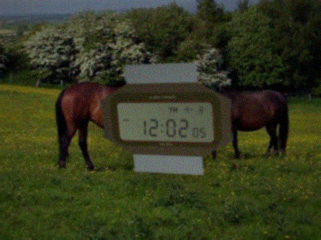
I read 12,02
